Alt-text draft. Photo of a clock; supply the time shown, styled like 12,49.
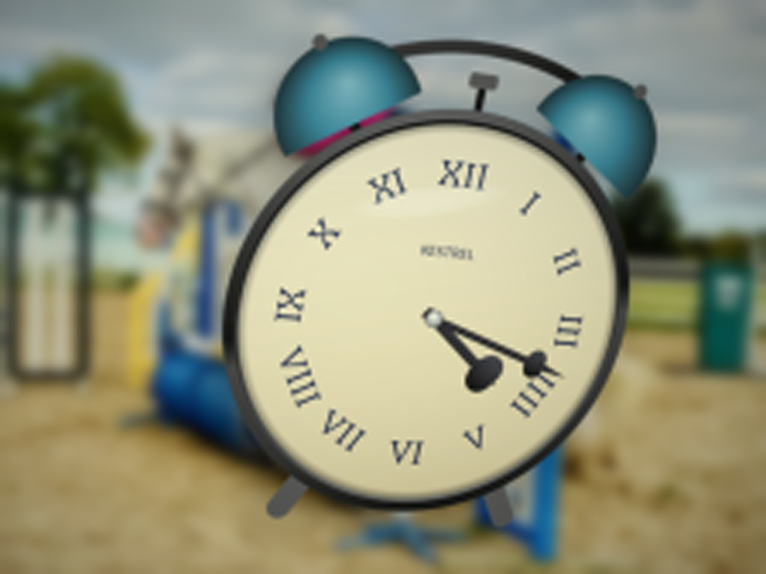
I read 4,18
